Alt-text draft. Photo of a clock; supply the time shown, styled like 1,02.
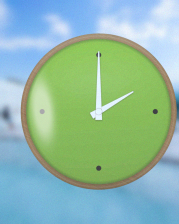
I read 2,00
